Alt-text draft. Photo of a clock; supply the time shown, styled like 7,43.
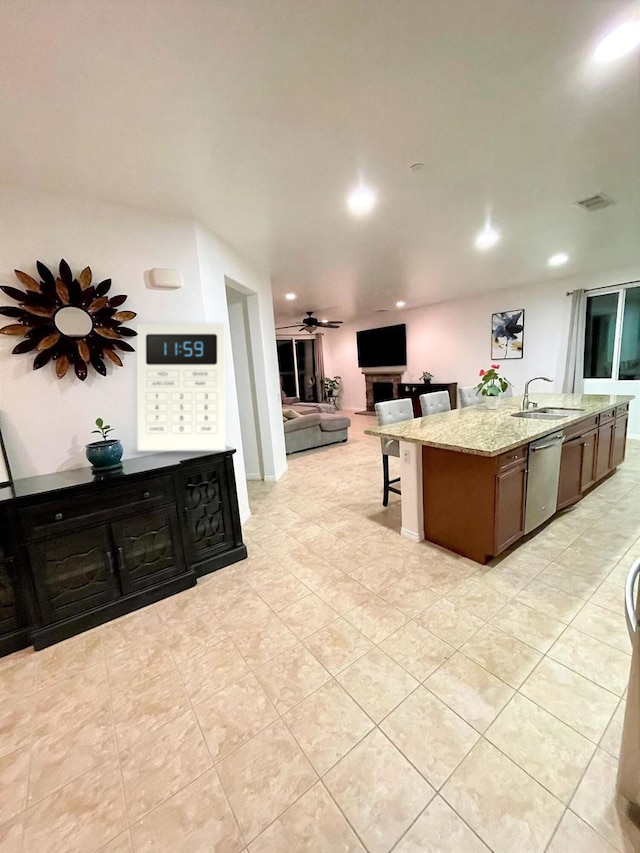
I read 11,59
